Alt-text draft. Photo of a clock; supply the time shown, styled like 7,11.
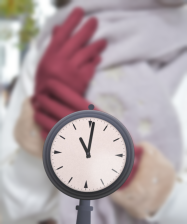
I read 11,01
